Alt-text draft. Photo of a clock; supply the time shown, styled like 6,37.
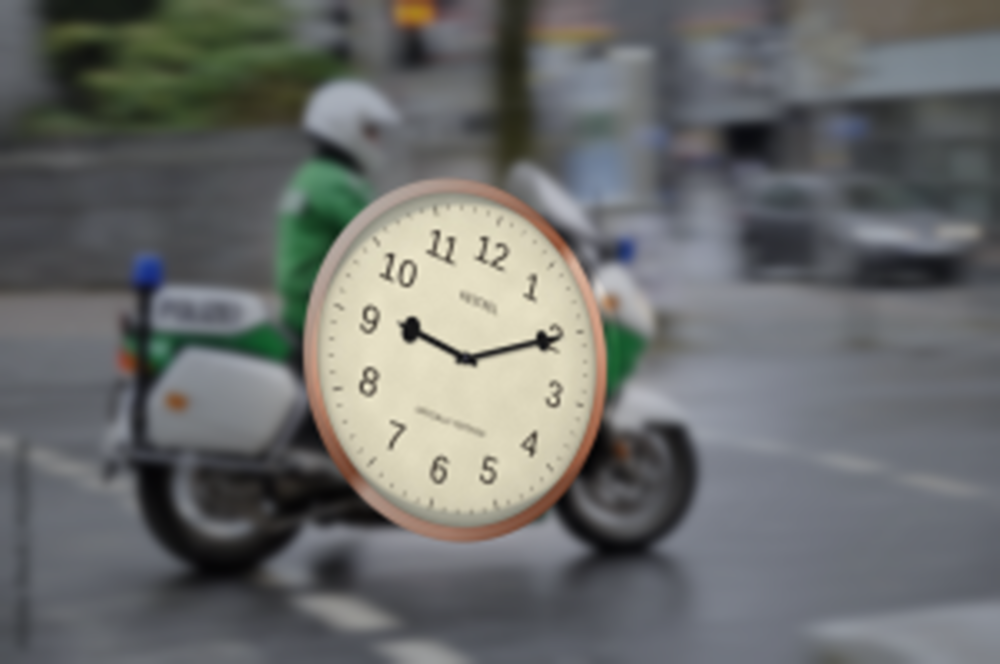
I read 9,10
